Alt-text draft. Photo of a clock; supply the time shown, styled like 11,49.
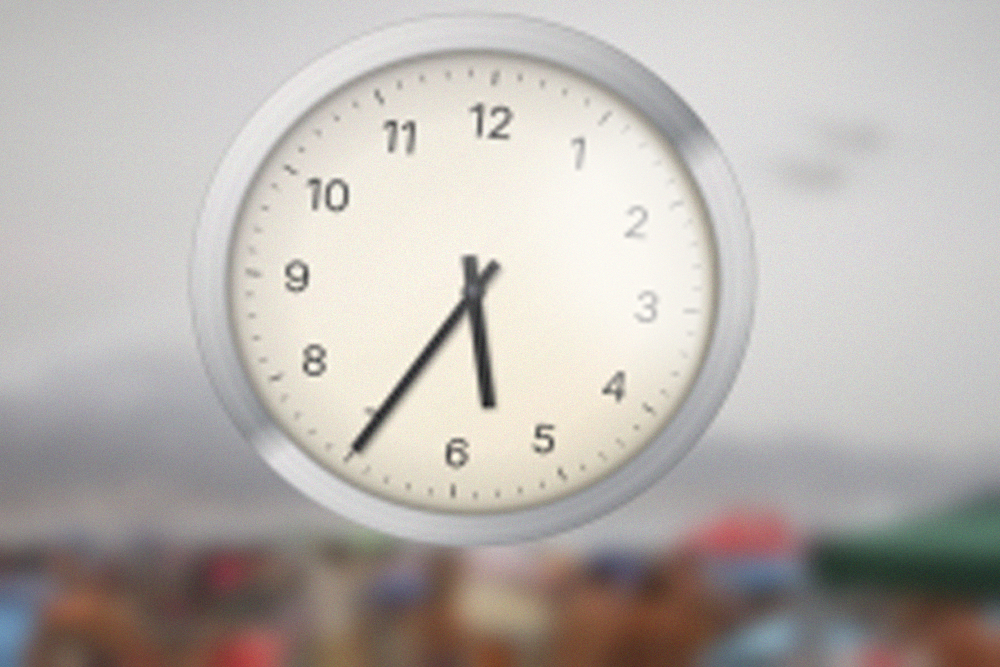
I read 5,35
